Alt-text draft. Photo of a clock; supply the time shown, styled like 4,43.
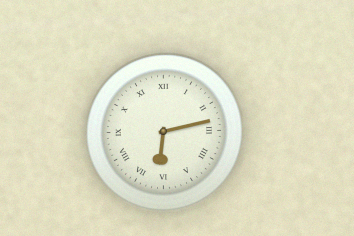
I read 6,13
